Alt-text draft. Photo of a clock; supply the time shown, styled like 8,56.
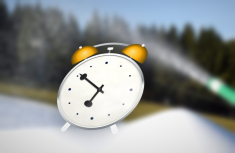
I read 6,51
